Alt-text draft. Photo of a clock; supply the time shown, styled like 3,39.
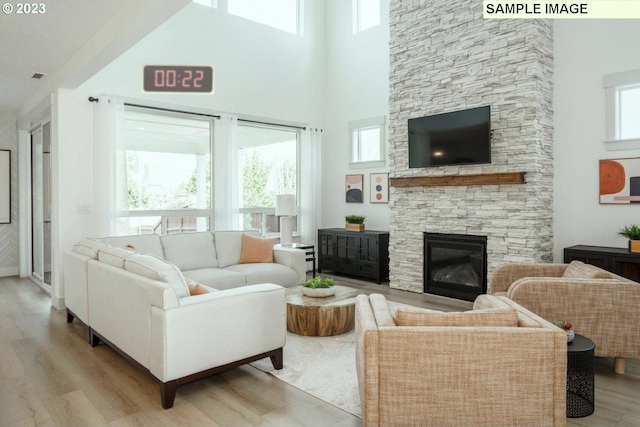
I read 0,22
